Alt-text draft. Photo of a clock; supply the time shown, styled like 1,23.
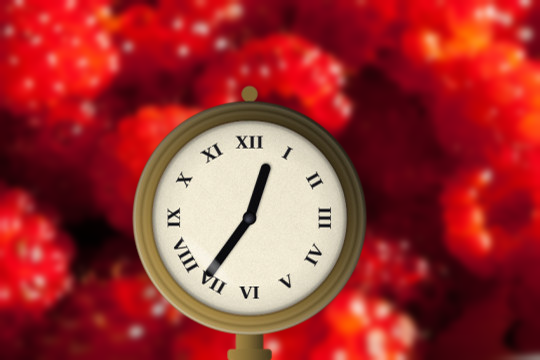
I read 12,36
